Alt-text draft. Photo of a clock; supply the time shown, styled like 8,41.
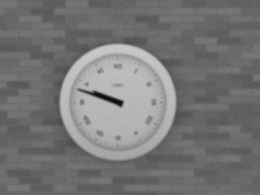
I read 9,48
